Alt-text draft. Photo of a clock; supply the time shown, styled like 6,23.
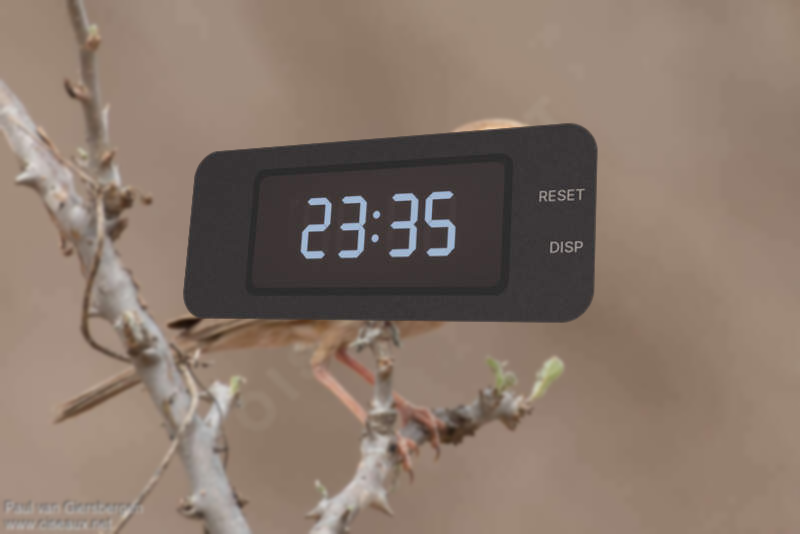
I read 23,35
